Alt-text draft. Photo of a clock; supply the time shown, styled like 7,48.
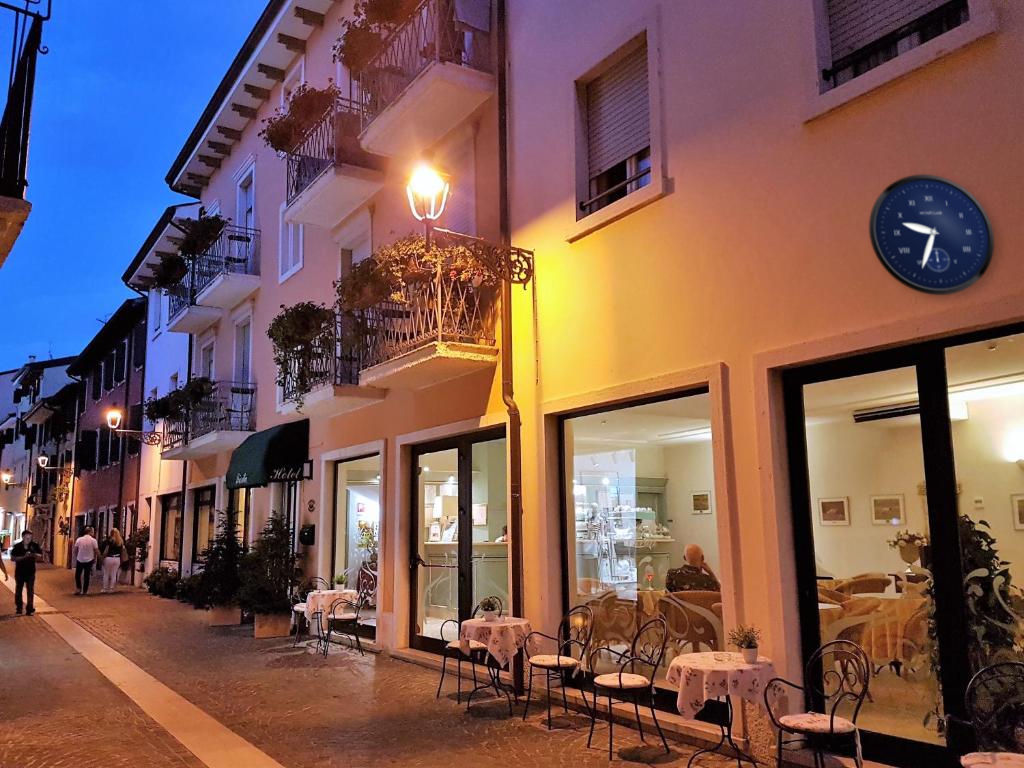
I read 9,34
